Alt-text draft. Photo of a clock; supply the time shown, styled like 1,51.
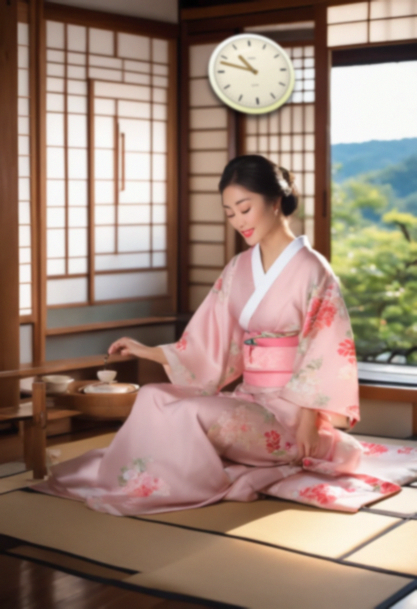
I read 10,48
